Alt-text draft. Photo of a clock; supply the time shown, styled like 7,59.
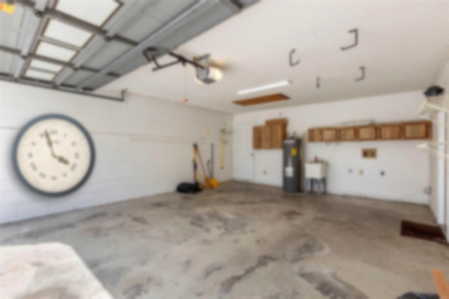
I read 3,57
